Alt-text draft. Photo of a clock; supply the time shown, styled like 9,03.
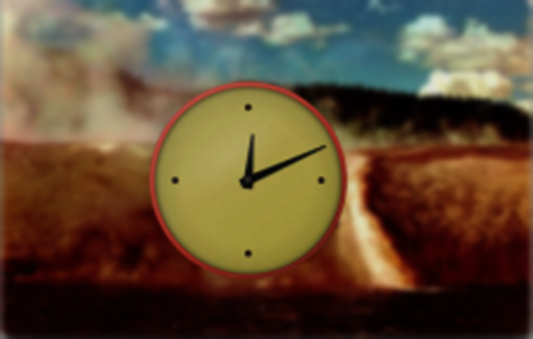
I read 12,11
